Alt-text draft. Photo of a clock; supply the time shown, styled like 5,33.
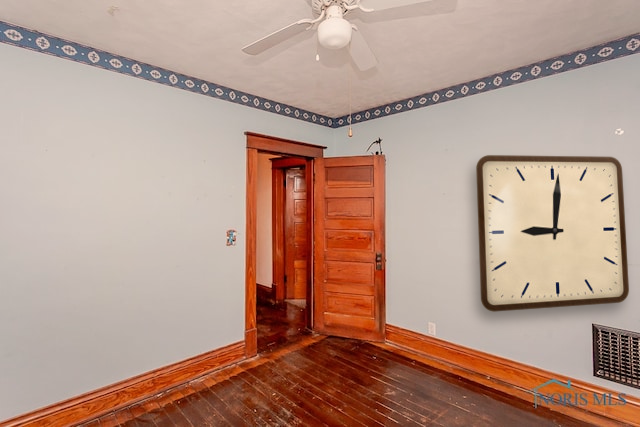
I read 9,01
